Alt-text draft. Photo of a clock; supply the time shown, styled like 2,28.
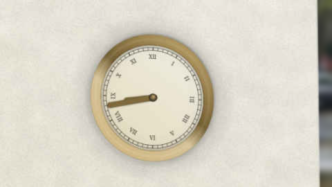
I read 8,43
